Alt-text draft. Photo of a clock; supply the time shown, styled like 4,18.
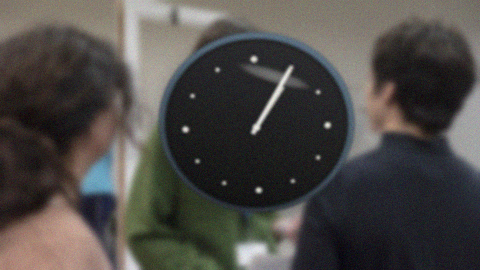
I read 1,05
